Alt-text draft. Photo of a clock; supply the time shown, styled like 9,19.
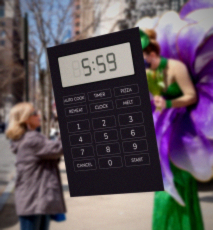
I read 5,59
